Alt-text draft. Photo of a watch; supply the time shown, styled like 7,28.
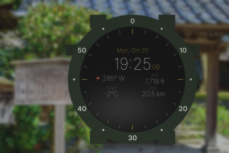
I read 19,25
